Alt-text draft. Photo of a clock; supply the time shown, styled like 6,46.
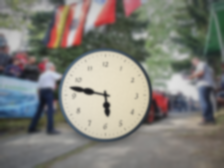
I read 5,47
